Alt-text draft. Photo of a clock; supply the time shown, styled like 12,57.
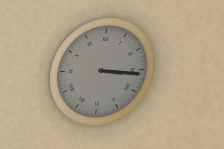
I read 3,16
